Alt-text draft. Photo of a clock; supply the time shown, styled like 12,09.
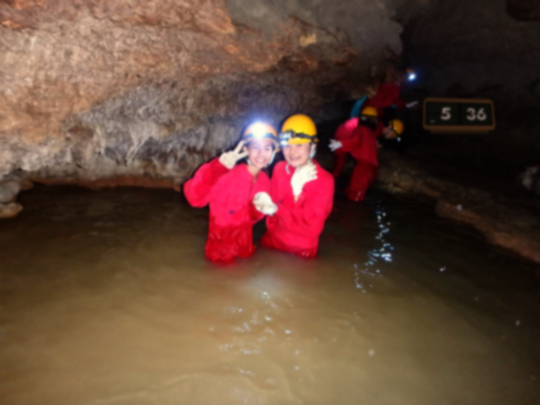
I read 5,36
